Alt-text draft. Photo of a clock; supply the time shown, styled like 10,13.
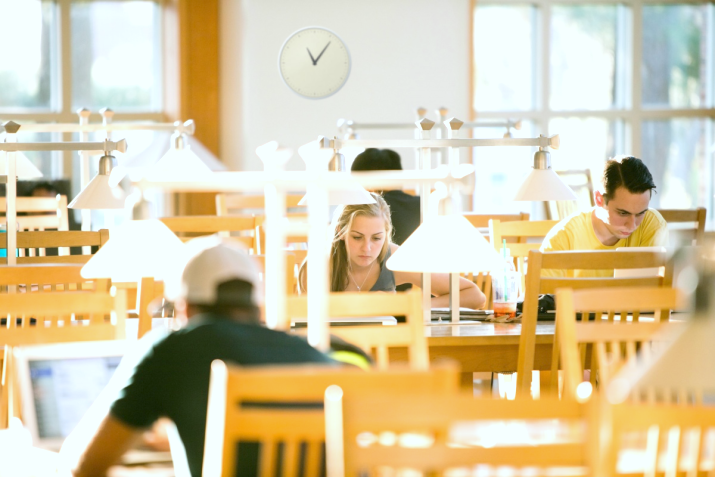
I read 11,06
